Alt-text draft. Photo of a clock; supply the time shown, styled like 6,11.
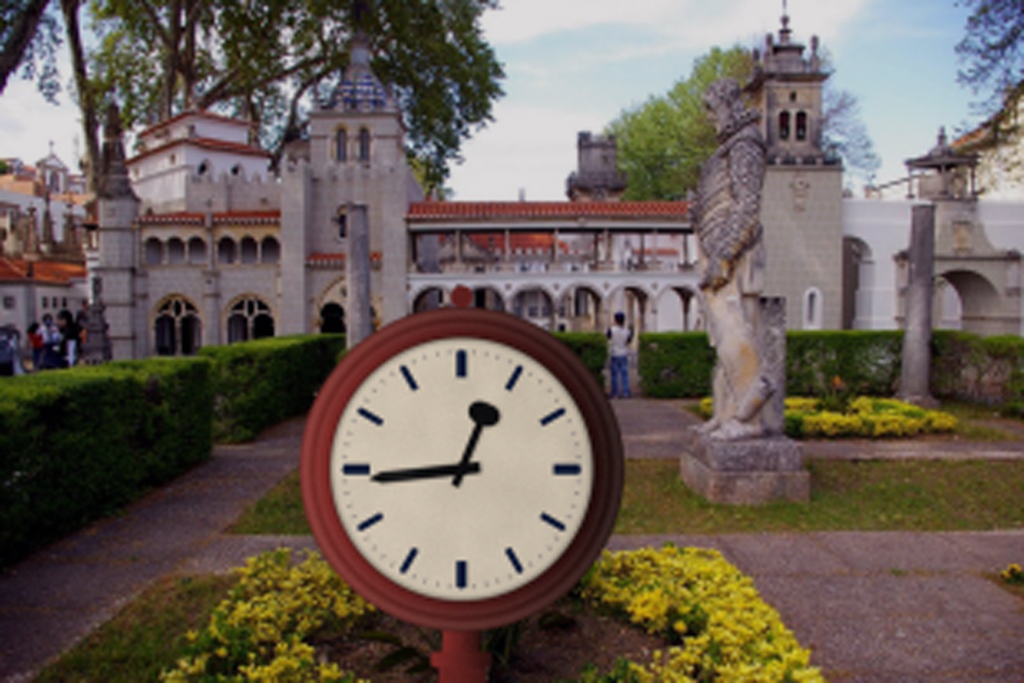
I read 12,44
